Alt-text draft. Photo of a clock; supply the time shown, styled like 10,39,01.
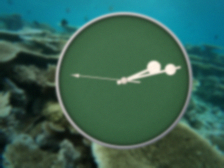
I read 2,12,46
